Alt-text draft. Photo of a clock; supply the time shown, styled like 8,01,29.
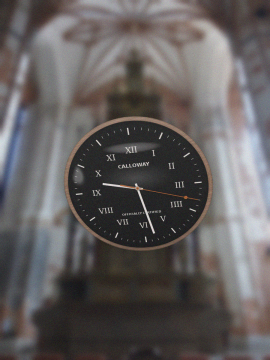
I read 9,28,18
